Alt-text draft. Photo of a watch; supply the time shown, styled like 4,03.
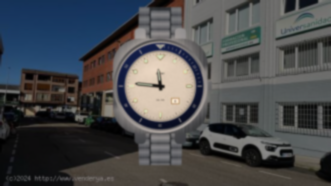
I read 11,46
